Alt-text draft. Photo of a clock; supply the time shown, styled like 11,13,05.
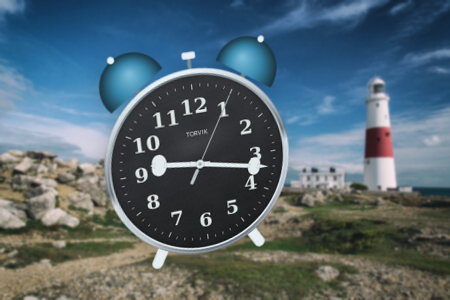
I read 9,17,05
